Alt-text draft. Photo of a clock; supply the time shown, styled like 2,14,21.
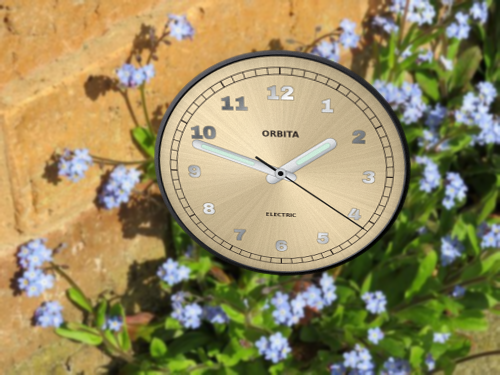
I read 1,48,21
